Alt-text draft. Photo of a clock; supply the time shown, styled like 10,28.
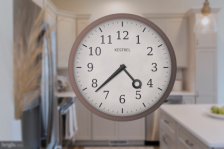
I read 4,38
